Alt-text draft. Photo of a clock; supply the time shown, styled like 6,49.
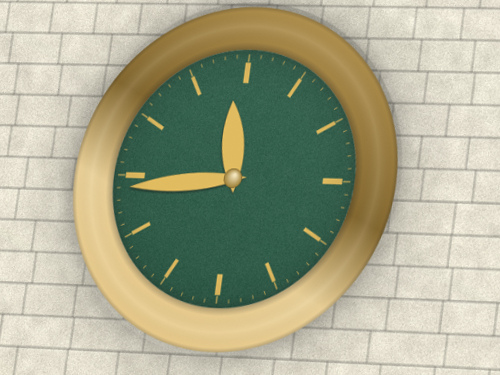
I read 11,44
